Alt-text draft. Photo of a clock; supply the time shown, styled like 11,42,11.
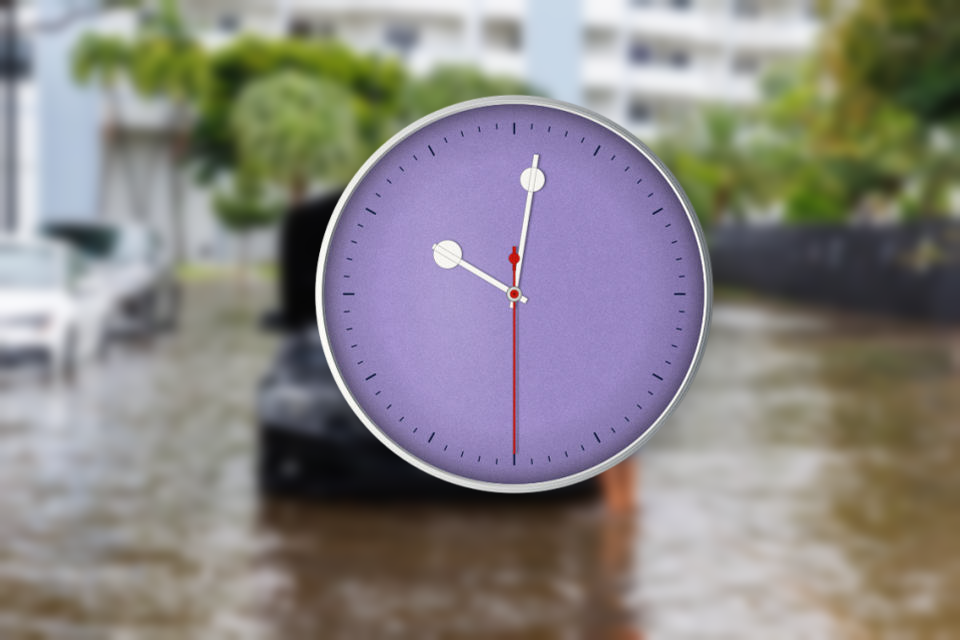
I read 10,01,30
